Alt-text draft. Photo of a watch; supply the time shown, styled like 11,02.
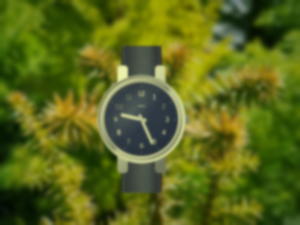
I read 9,26
